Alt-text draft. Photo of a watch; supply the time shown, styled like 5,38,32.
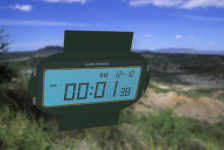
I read 0,01,38
